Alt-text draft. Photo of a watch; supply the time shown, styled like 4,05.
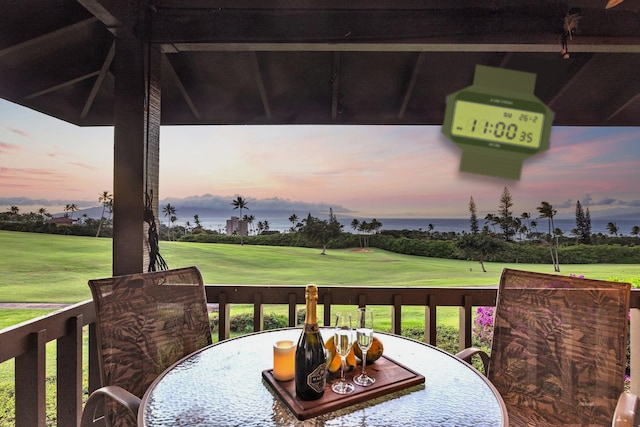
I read 11,00
